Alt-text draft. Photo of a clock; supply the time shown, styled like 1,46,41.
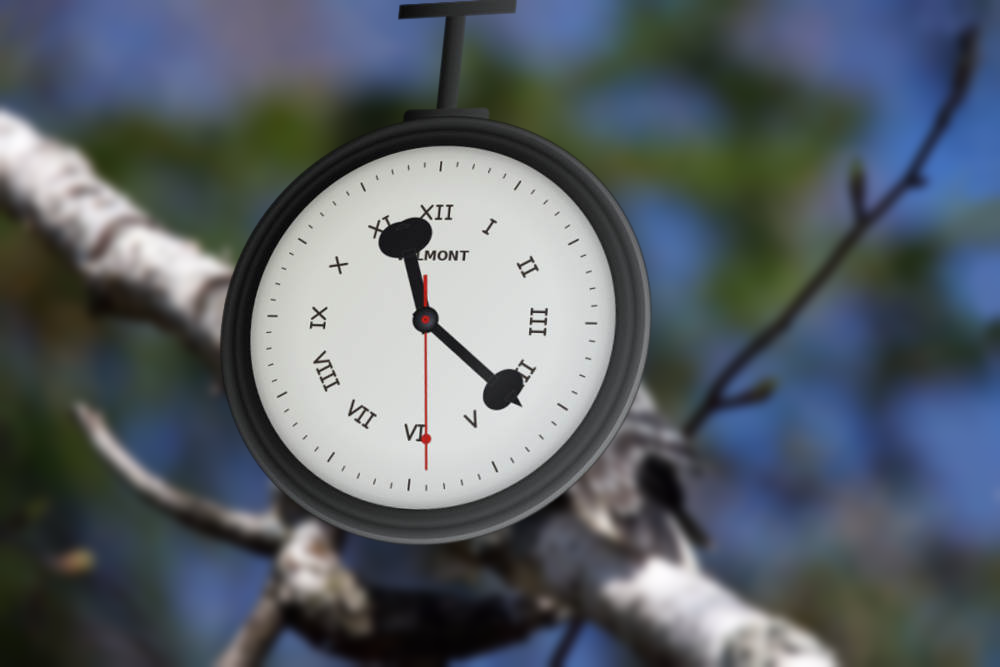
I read 11,21,29
